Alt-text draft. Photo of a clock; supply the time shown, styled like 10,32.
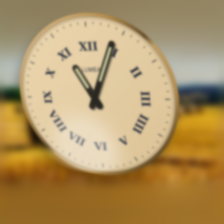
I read 11,04
